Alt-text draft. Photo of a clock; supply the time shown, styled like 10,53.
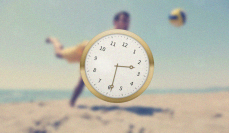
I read 2,29
